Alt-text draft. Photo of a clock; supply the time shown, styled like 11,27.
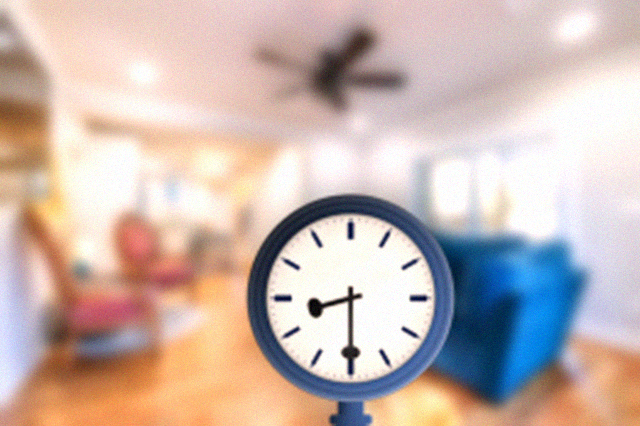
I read 8,30
